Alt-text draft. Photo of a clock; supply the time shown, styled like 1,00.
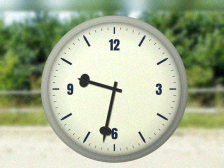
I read 9,32
